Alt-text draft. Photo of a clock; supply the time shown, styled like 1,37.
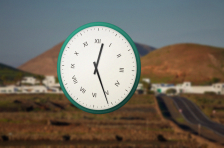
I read 12,26
